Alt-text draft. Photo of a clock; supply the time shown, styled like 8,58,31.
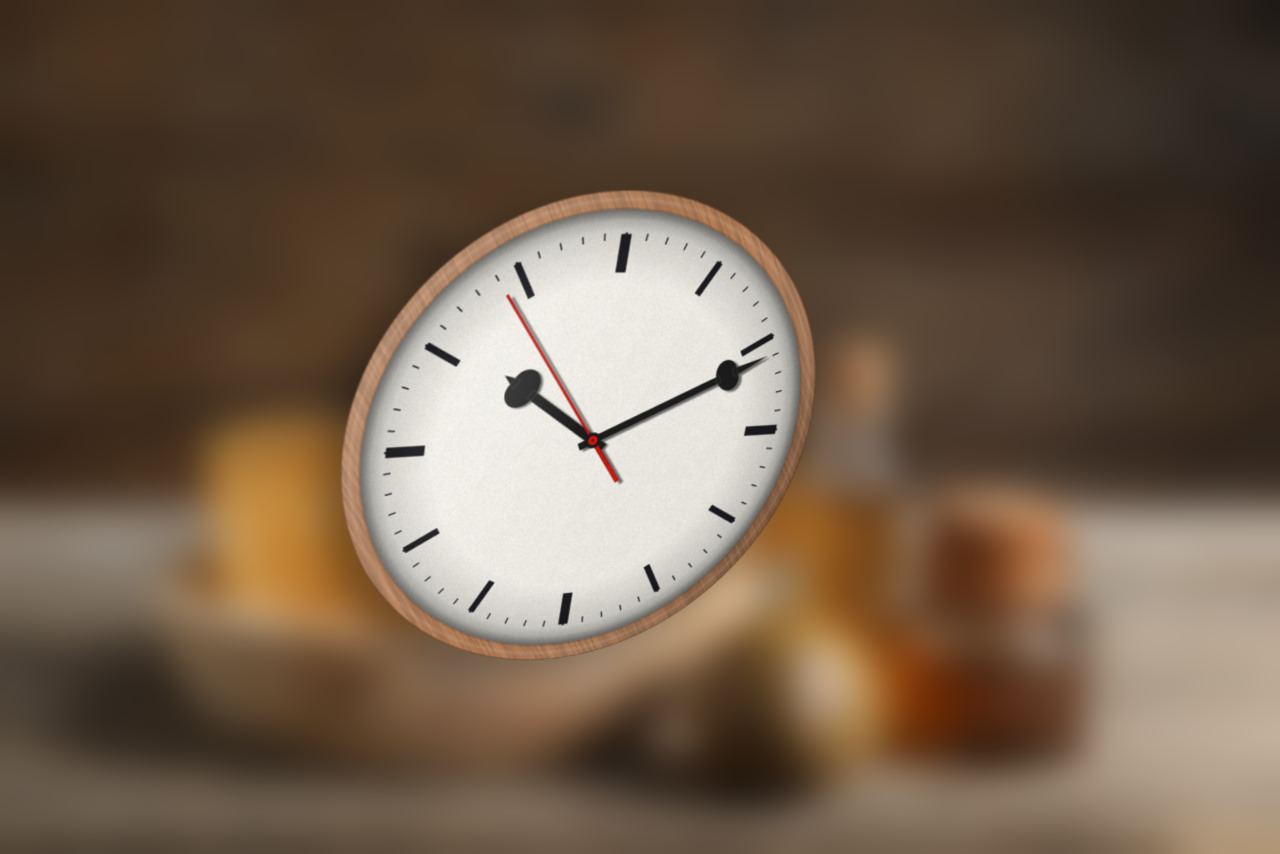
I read 10,10,54
